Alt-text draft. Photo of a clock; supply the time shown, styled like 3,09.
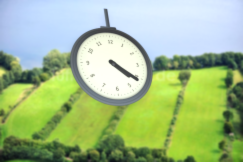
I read 4,21
